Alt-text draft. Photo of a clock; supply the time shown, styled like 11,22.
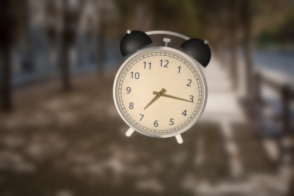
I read 7,16
